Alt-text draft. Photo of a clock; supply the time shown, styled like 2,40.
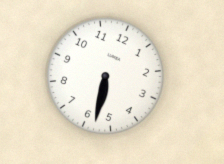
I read 5,28
